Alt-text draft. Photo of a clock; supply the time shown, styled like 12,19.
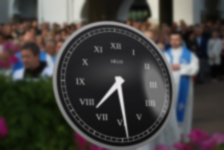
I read 7,29
